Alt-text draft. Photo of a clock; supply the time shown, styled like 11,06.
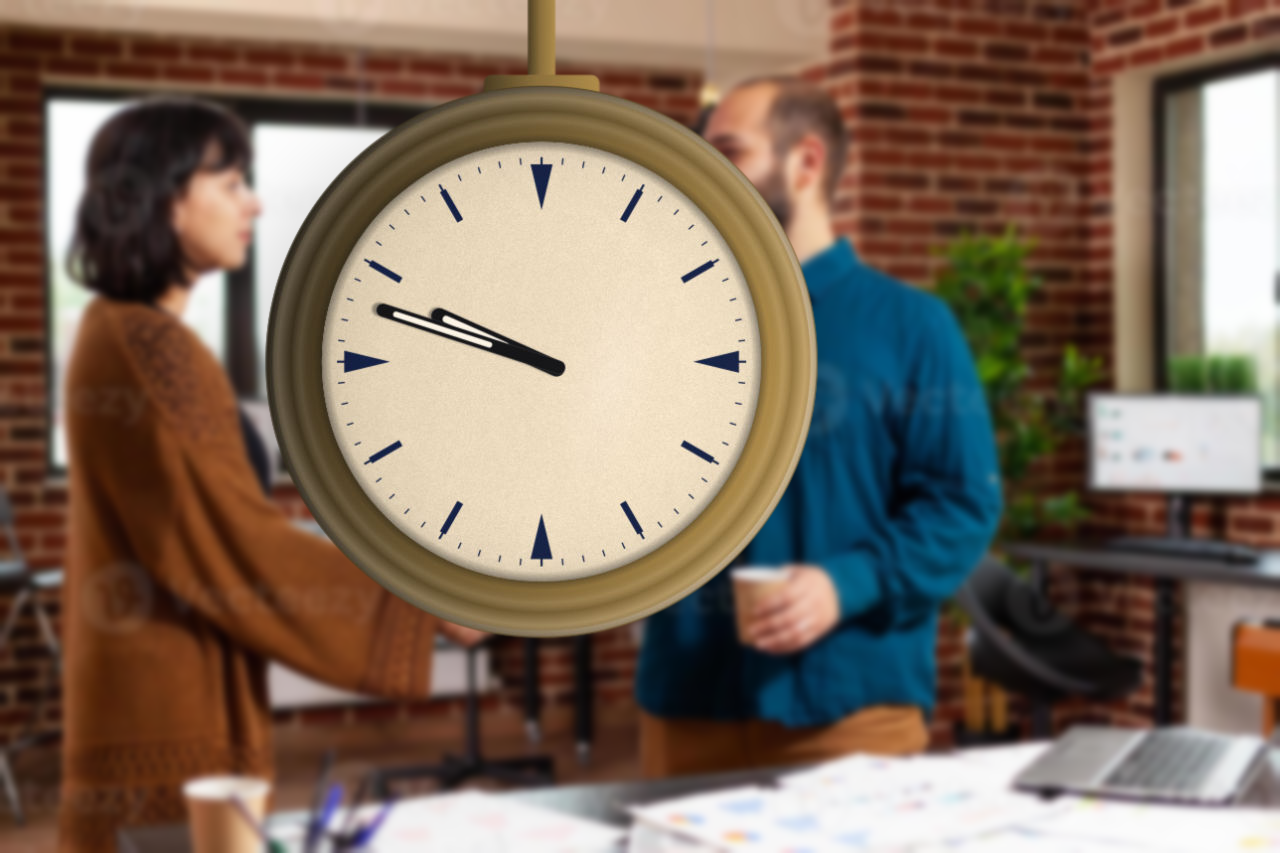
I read 9,48
